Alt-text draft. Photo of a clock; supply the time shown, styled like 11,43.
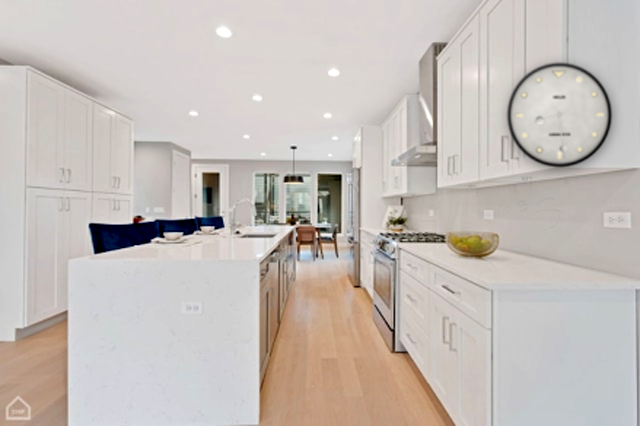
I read 8,29
